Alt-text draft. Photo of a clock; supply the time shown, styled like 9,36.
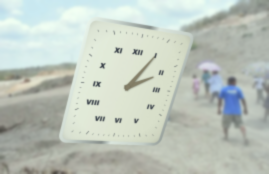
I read 2,05
